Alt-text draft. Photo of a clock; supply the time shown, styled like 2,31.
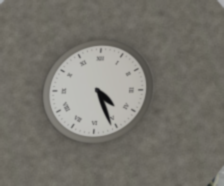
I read 4,26
